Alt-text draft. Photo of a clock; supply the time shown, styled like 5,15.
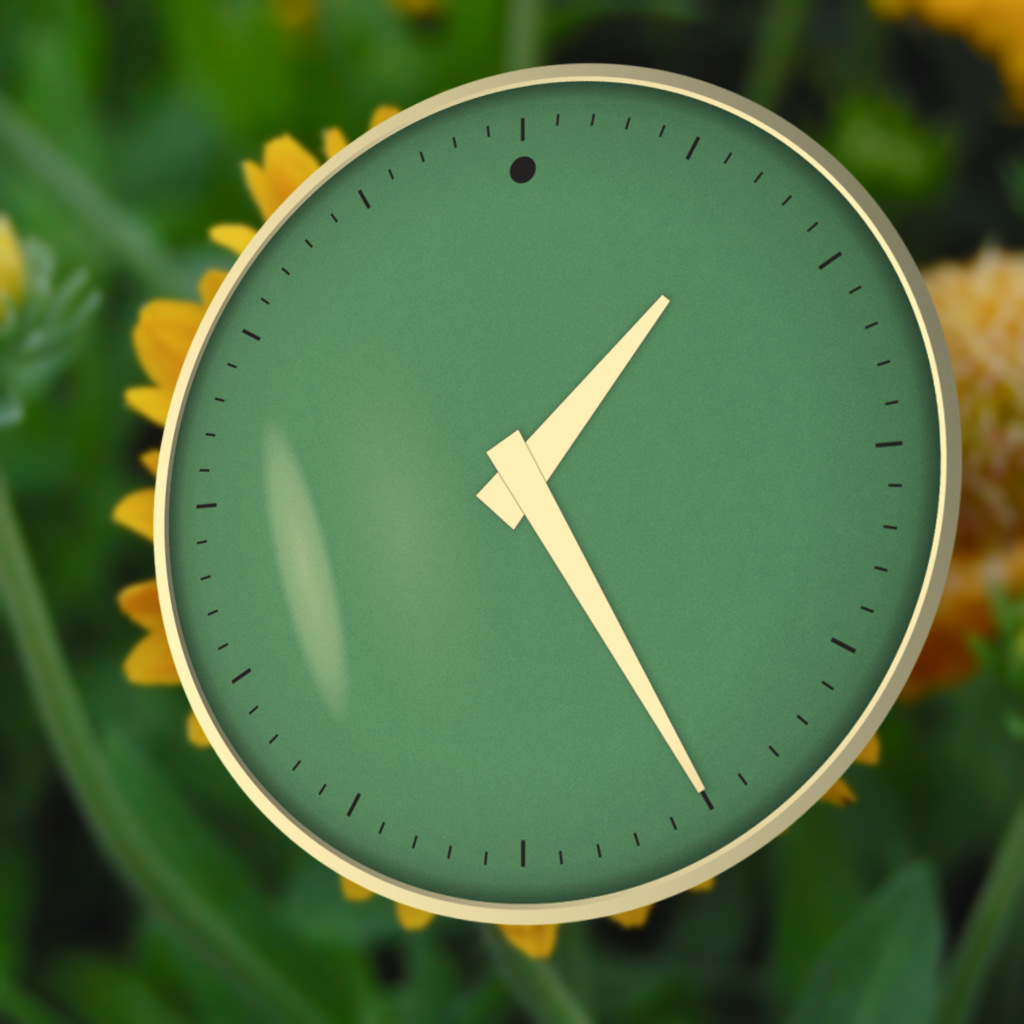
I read 1,25
